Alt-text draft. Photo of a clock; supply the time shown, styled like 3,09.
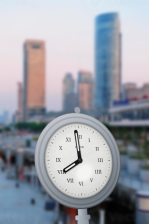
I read 7,59
